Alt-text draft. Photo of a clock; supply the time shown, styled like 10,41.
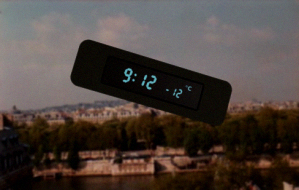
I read 9,12
